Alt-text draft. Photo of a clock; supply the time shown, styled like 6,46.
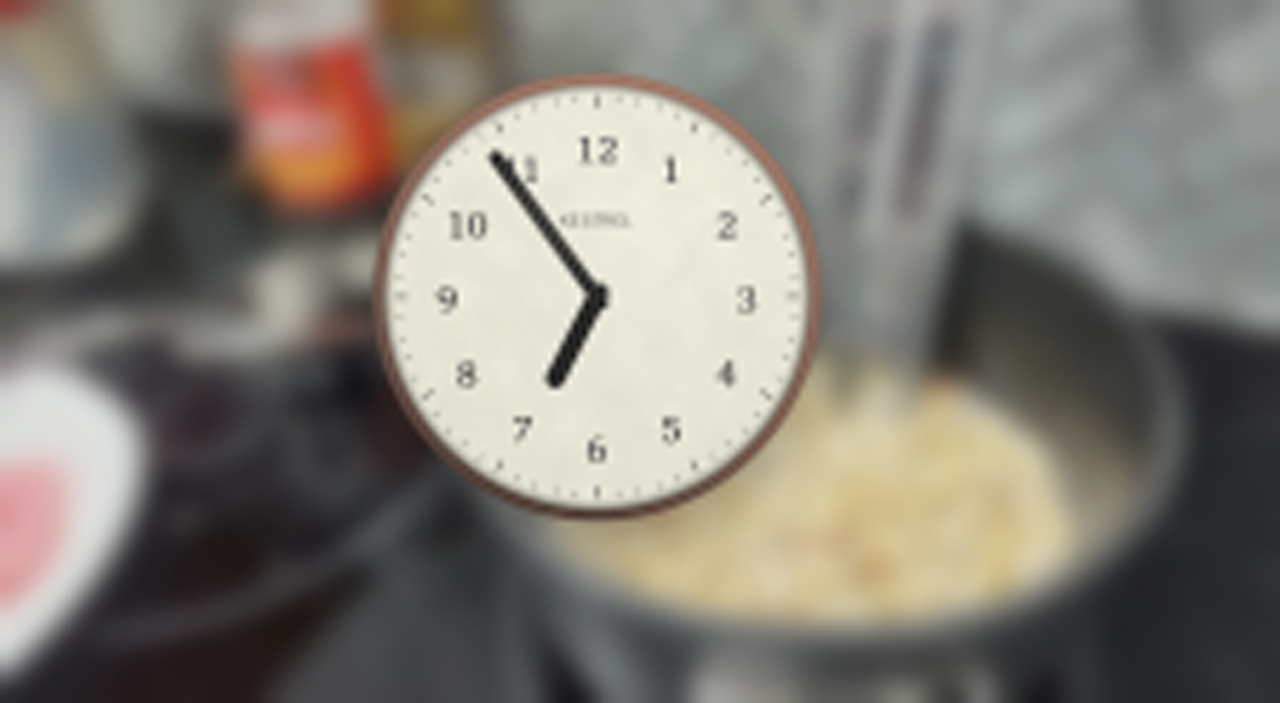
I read 6,54
